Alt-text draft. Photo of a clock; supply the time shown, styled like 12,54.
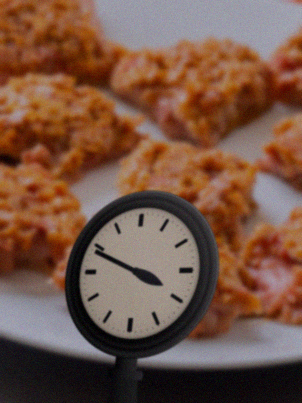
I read 3,49
